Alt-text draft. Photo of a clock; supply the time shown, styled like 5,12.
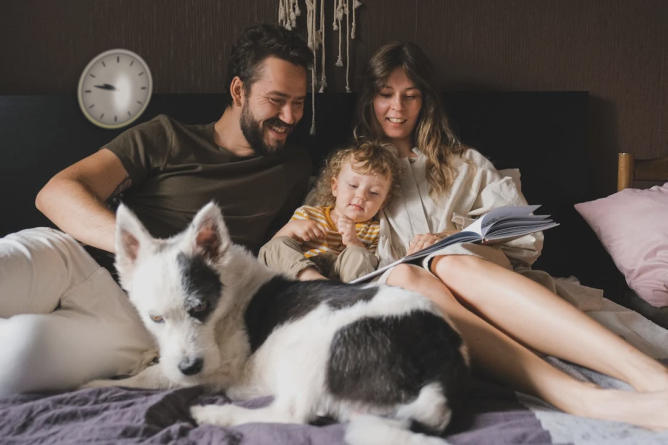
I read 9,47
